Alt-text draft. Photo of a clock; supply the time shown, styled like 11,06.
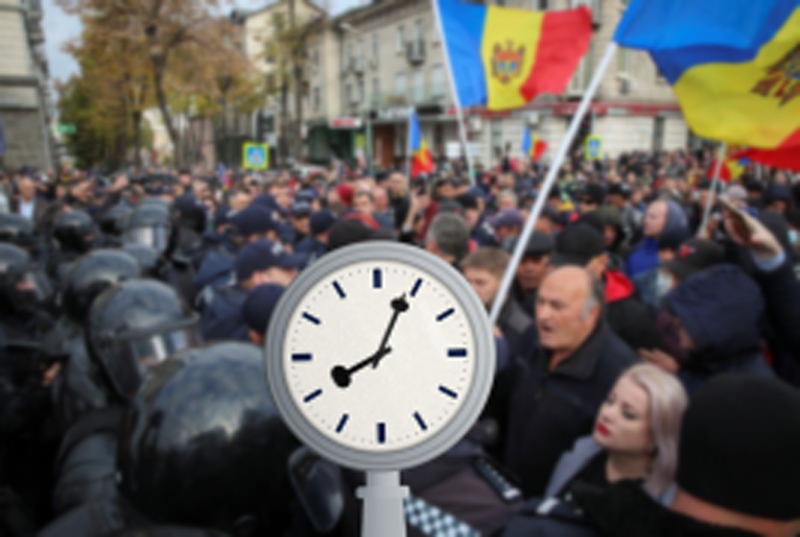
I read 8,04
